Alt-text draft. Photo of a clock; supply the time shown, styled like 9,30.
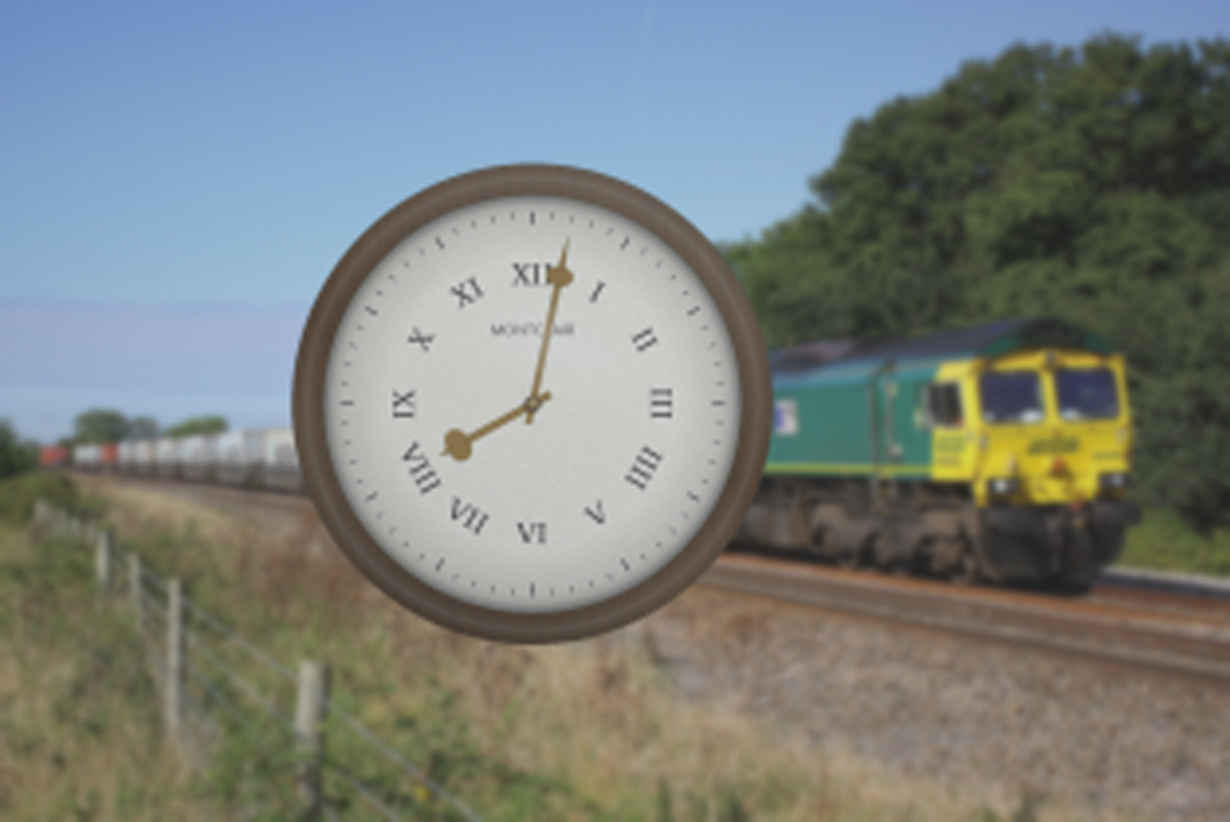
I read 8,02
